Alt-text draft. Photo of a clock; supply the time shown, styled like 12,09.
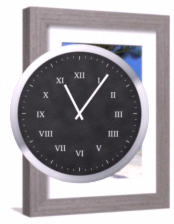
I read 11,06
